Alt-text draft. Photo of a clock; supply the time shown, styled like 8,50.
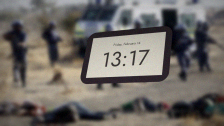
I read 13,17
